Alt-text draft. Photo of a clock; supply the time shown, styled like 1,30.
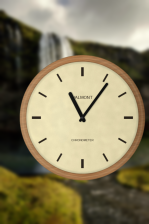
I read 11,06
